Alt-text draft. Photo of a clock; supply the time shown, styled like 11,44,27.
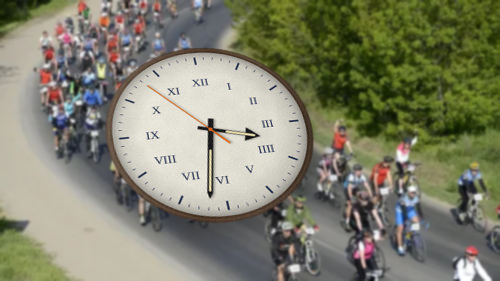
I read 3,31,53
